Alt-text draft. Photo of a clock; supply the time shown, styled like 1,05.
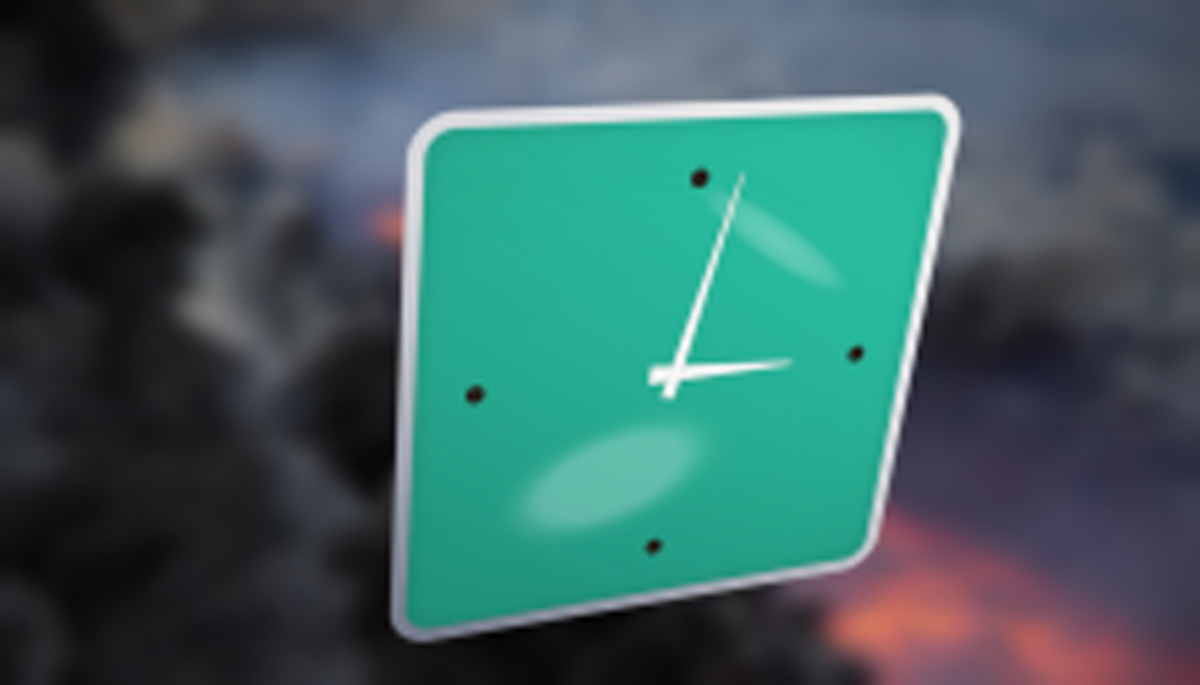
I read 3,02
